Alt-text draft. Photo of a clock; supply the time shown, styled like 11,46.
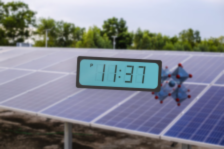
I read 11,37
